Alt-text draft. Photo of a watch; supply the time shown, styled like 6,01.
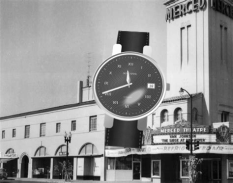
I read 11,41
